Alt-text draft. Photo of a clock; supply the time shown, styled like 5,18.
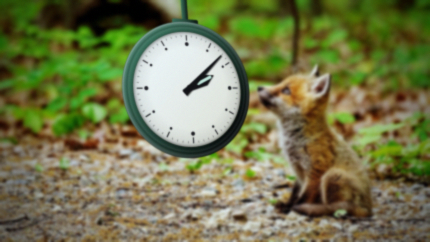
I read 2,08
